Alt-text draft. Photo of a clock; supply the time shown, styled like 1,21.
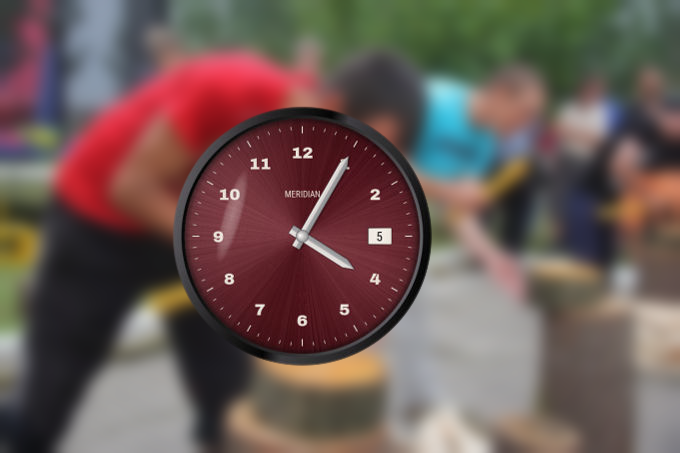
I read 4,05
